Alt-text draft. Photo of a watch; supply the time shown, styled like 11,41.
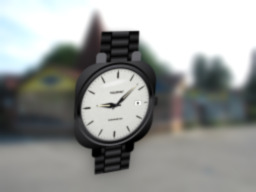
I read 9,08
